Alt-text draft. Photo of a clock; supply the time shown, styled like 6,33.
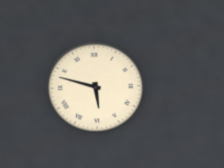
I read 5,48
